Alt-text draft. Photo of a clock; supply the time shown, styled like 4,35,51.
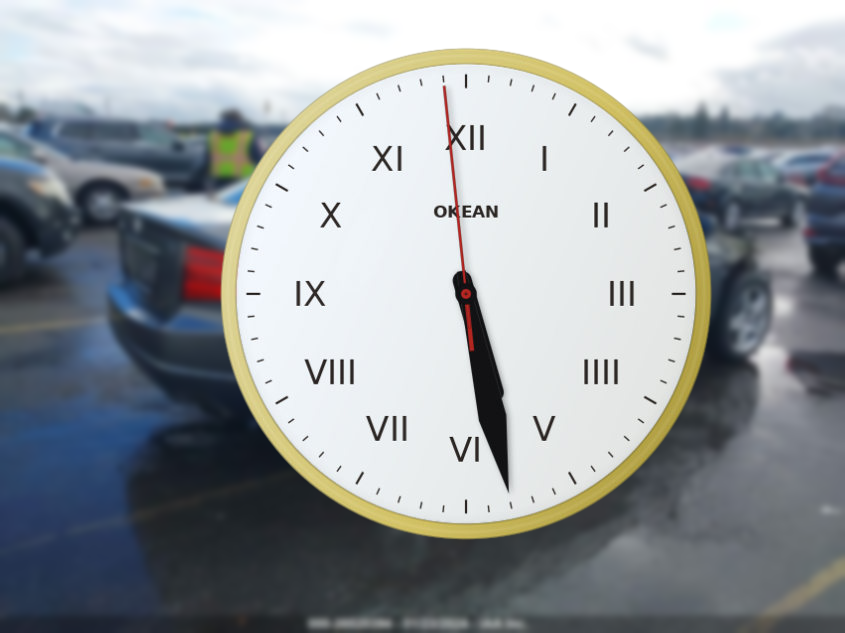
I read 5,27,59
